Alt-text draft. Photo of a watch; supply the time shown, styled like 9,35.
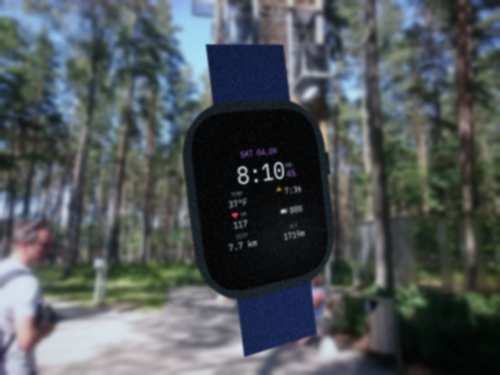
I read 8,10
